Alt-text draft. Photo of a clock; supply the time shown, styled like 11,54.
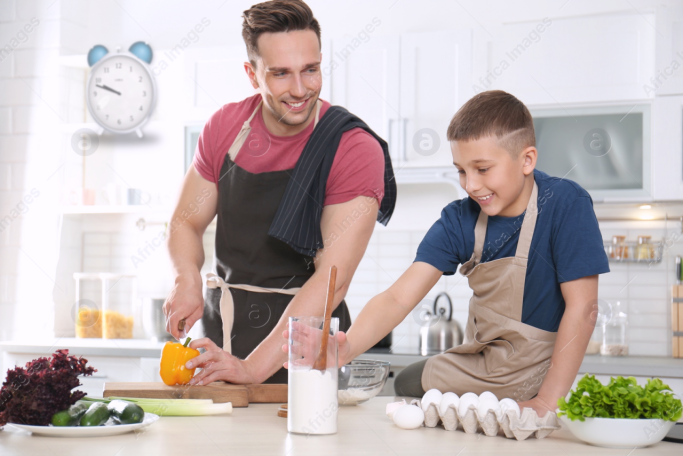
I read 9,48
